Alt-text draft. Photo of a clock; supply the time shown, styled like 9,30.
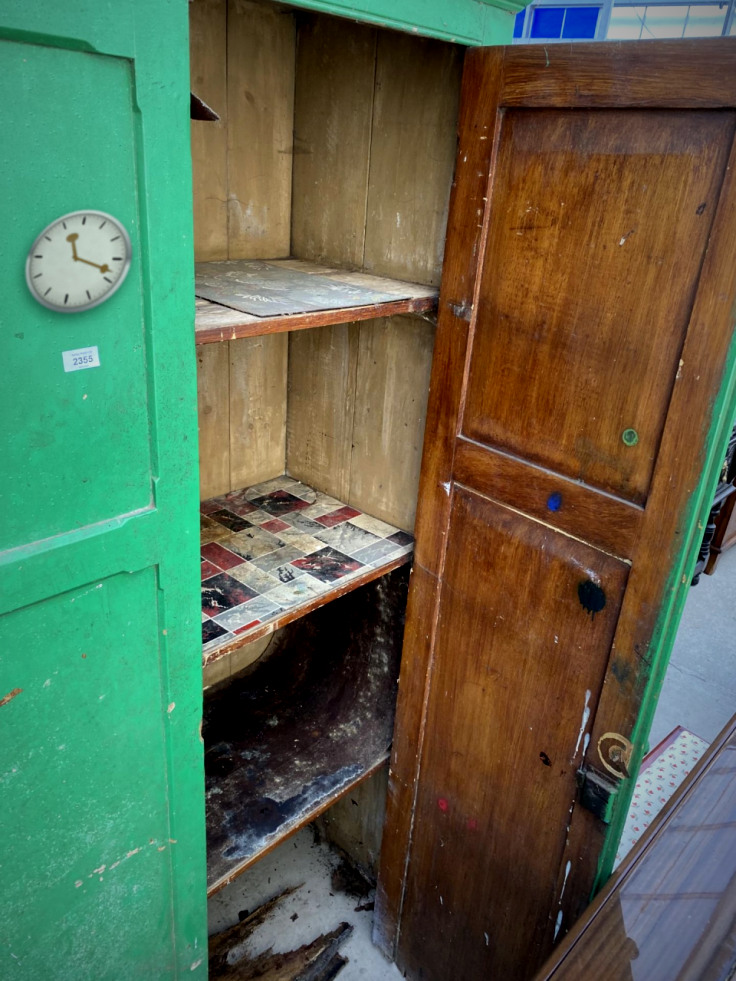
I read 11,18
